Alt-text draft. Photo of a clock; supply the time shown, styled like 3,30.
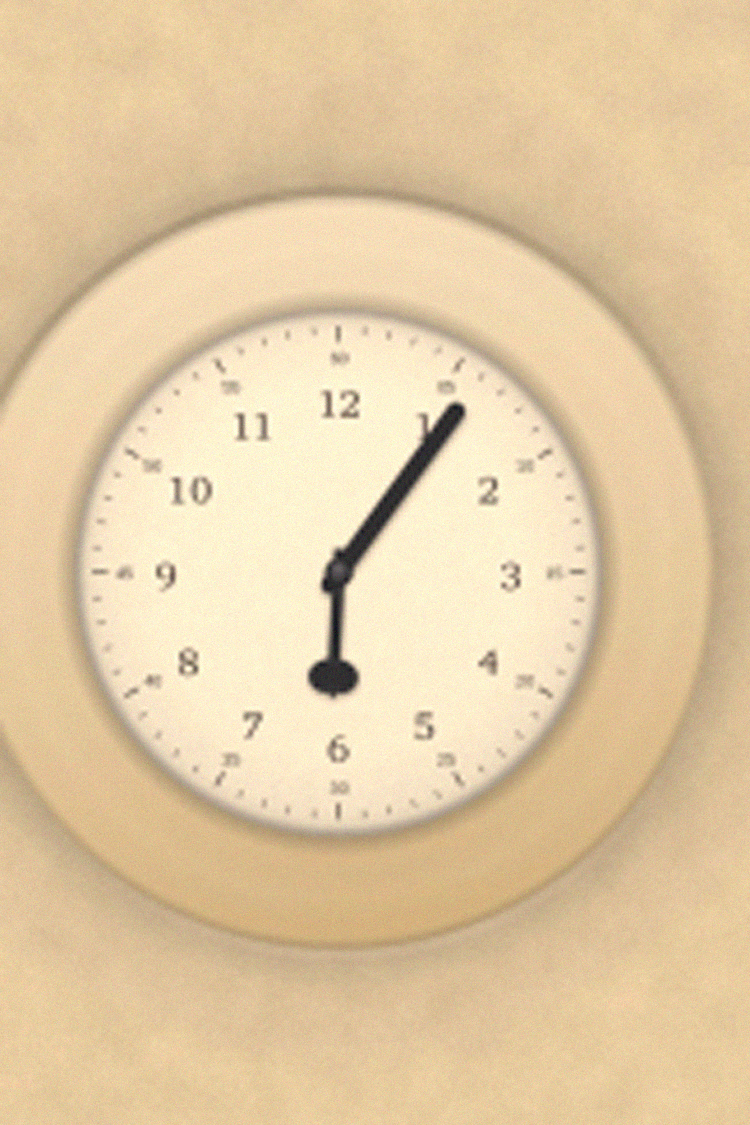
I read 6,06
